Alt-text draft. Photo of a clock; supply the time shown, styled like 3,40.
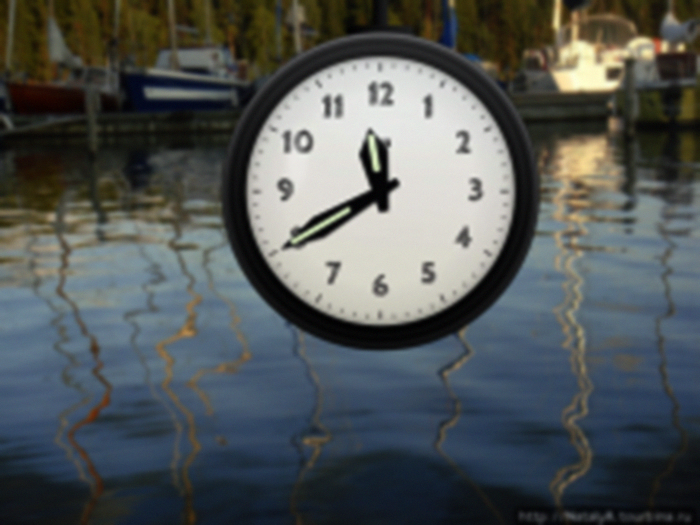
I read 11,40
